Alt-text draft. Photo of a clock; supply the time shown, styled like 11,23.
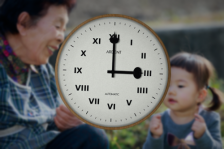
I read 3,00
